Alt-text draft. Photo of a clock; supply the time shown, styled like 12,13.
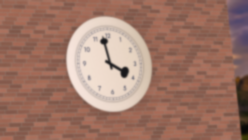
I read 3,58
